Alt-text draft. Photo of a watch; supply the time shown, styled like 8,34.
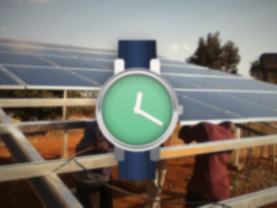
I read 12,20
